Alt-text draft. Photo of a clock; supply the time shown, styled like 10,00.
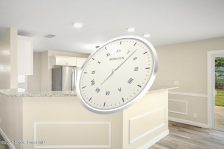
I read 7,07
